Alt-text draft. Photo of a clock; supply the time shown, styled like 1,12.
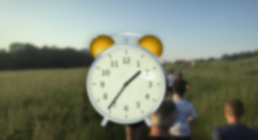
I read 1,36
